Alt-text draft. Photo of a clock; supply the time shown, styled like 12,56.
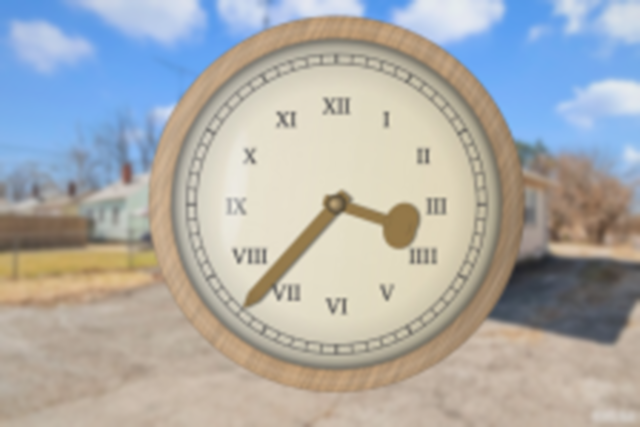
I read 3,37
